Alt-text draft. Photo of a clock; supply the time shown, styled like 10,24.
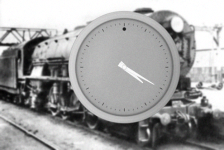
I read 4,20
